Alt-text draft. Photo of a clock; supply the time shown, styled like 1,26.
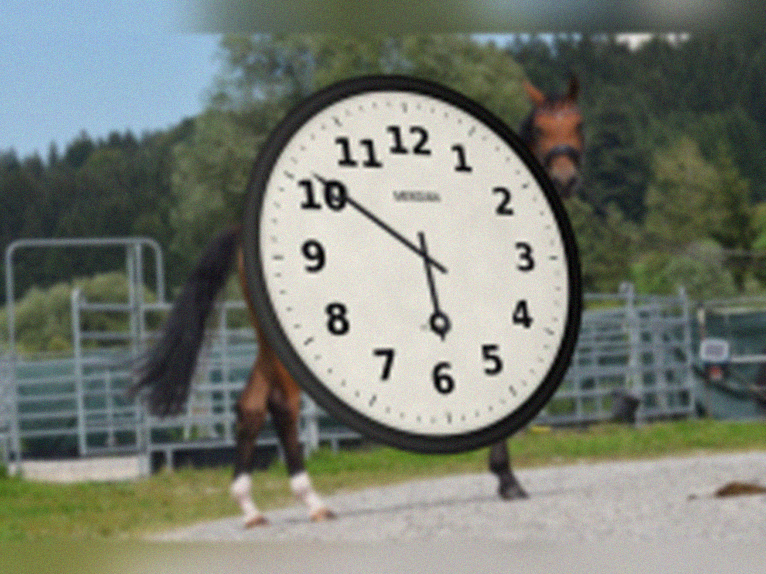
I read 5,51
